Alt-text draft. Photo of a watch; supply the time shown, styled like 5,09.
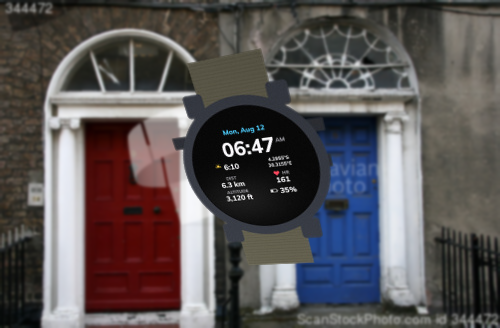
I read 6,47
